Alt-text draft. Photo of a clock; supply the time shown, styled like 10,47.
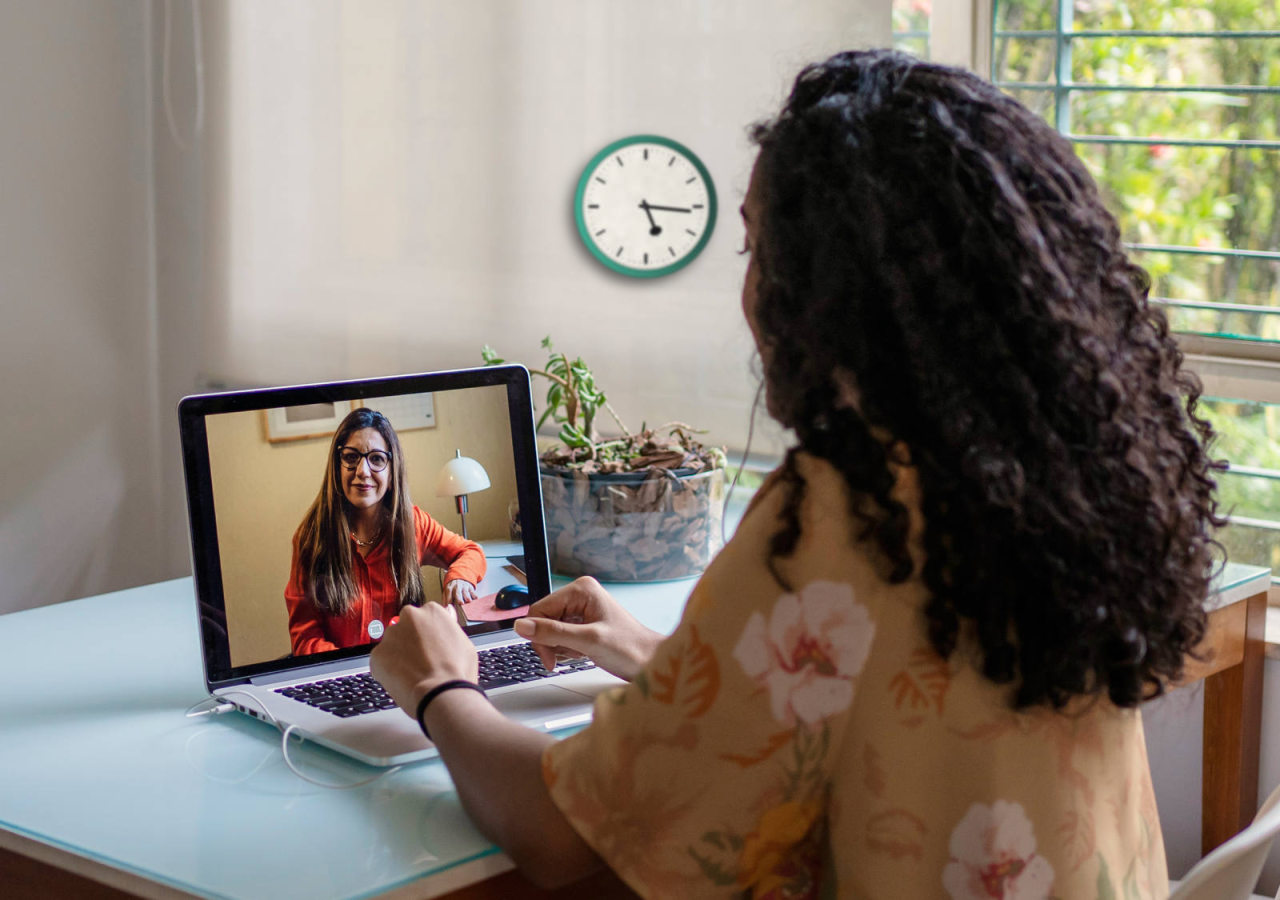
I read 5,16
